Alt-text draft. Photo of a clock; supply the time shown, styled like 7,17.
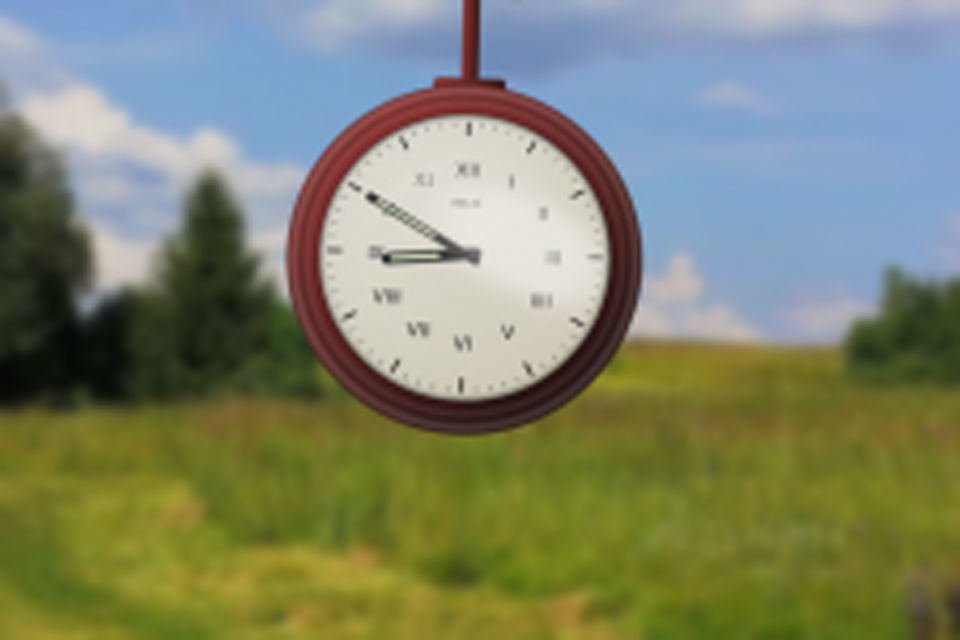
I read 8,50
